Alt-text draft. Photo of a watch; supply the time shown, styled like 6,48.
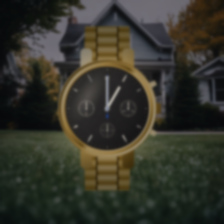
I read 1,00
